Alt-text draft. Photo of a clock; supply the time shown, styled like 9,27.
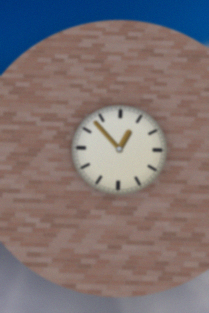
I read 12,53
